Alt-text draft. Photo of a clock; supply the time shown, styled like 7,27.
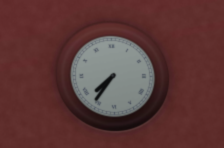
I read 7,36
